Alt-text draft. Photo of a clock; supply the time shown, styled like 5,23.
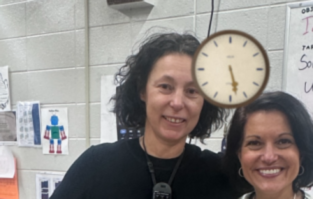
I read 5,28
